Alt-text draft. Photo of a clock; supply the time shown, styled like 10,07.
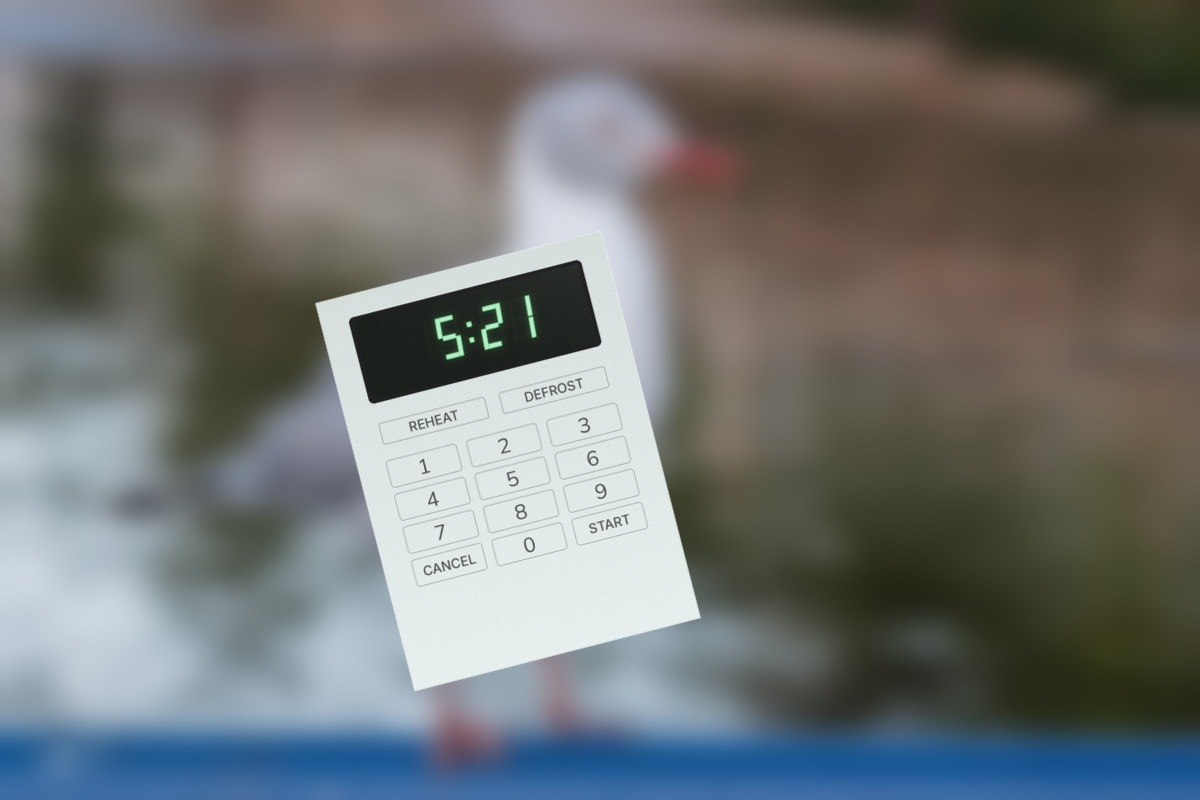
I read 5,21
